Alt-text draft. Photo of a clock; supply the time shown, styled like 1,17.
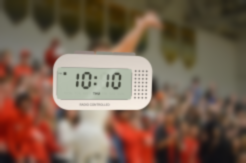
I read 10,10
